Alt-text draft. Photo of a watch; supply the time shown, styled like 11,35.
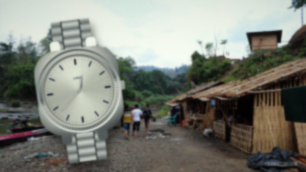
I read 12,38
